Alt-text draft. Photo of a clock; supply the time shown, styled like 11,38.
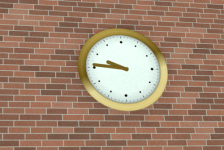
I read 9,46
